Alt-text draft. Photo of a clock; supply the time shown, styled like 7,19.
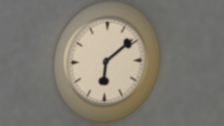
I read 6,09
